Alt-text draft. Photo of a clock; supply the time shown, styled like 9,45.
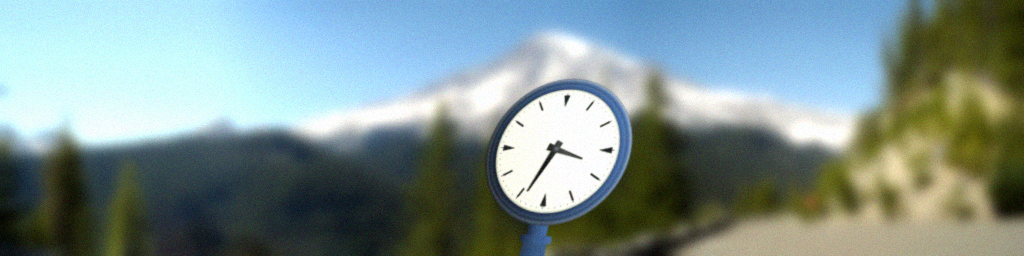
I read 3,34
